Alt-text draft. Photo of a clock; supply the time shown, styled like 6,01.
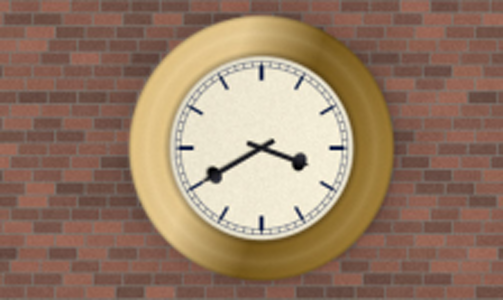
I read 3,40
